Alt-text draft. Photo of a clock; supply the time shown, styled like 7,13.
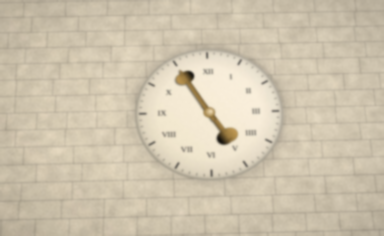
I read 4,55
